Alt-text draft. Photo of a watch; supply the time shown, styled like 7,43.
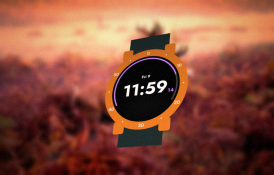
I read 11,59
